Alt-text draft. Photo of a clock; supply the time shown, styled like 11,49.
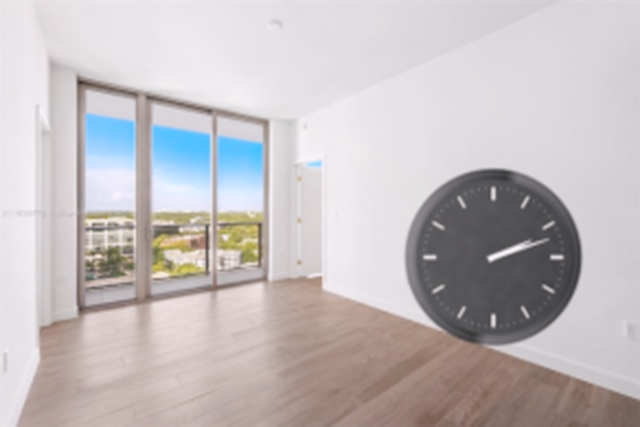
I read 2,12
